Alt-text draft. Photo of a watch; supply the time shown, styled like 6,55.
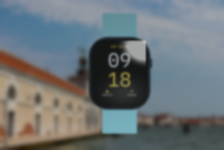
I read 9,18
